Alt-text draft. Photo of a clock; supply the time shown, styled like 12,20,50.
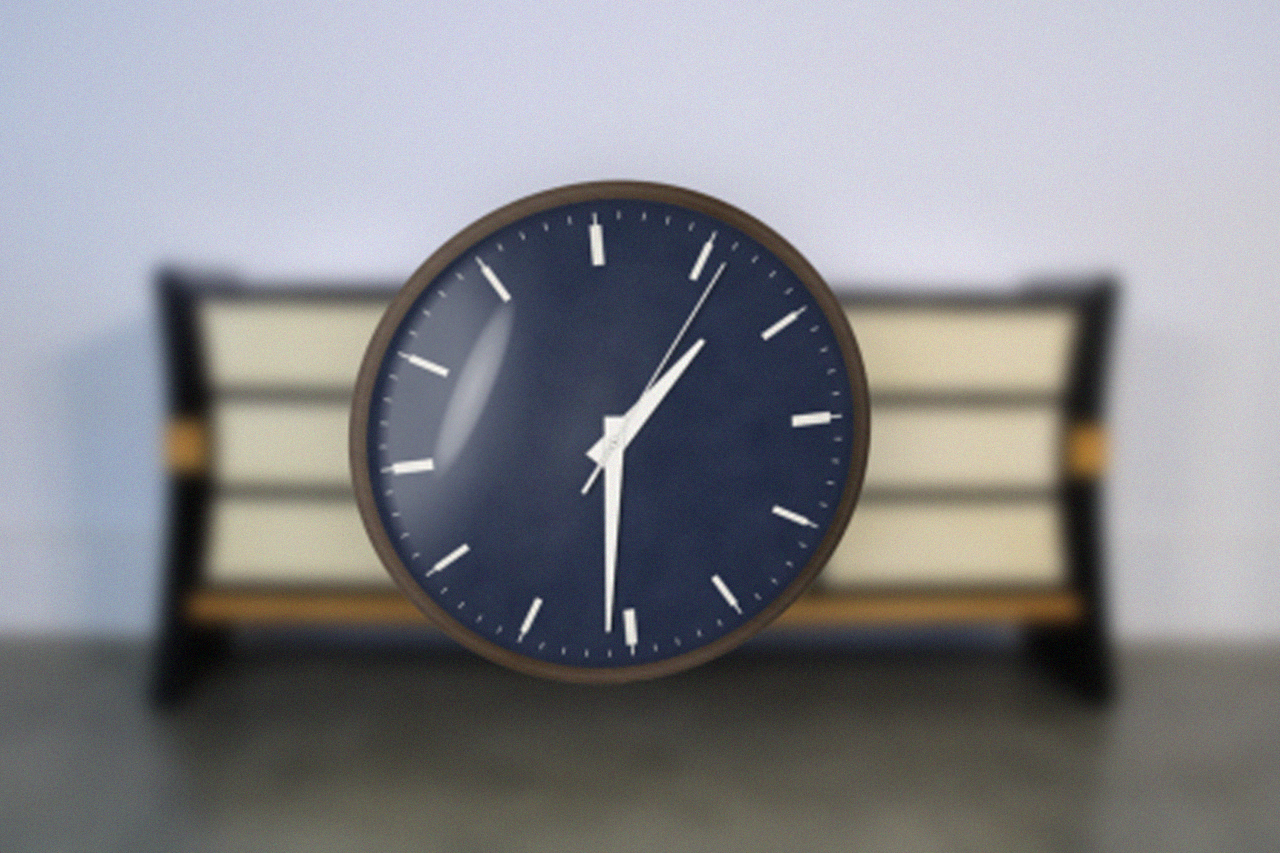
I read 1,31,06
